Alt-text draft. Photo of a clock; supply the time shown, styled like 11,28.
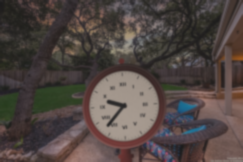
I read 9,37
